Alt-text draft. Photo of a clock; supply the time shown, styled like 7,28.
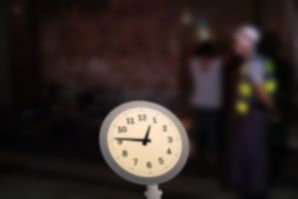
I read 12,46
